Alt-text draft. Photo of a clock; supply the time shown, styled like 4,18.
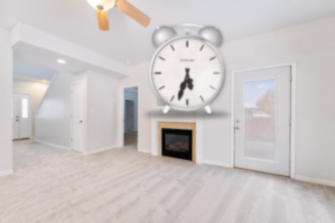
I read 5,33
